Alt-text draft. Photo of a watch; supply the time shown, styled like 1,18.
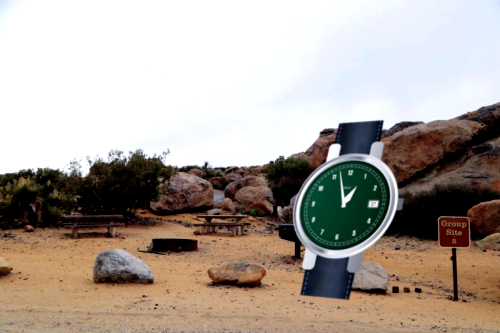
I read 12,57
